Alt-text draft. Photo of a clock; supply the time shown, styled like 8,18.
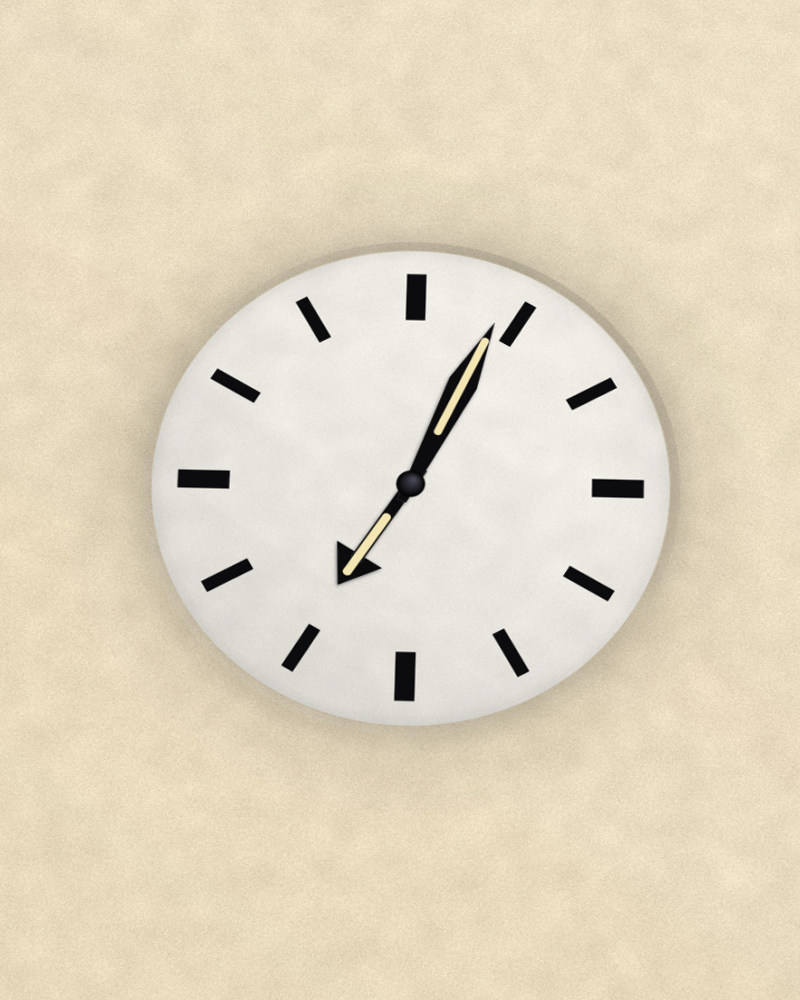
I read 7,04
